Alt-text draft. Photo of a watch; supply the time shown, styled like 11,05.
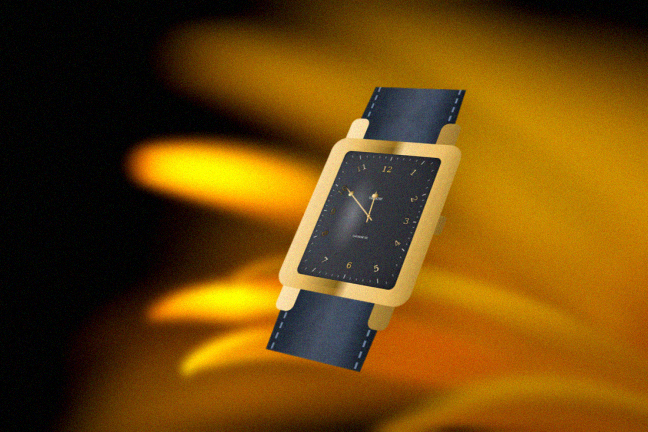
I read 11,51
